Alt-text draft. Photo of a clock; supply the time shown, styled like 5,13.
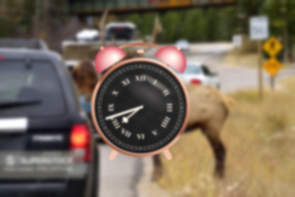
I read 7,42
